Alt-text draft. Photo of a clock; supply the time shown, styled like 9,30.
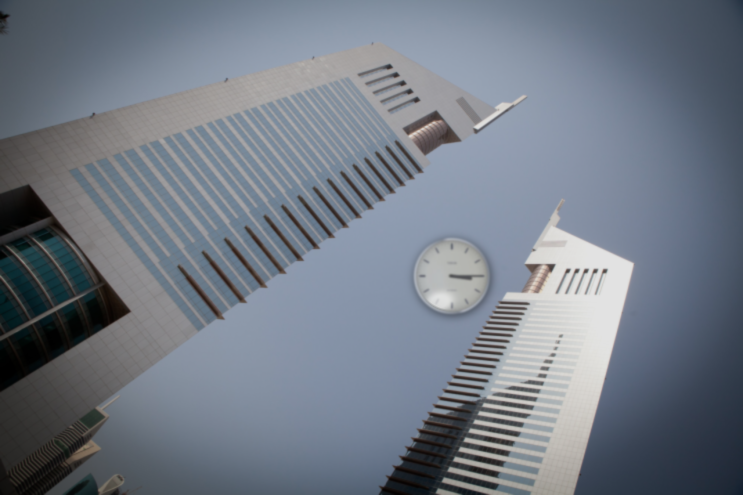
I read 3,15
